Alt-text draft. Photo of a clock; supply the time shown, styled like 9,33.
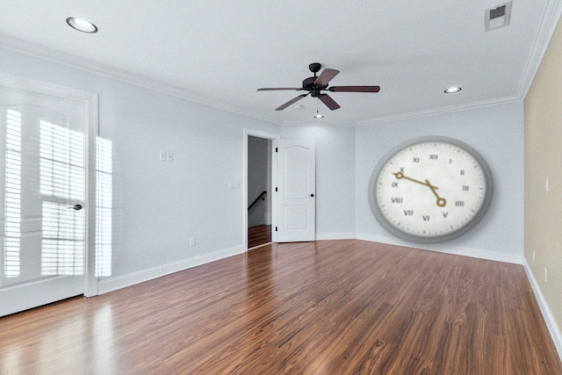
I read 4,48
